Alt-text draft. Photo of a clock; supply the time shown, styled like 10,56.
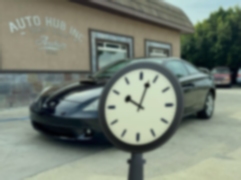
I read 10,03
